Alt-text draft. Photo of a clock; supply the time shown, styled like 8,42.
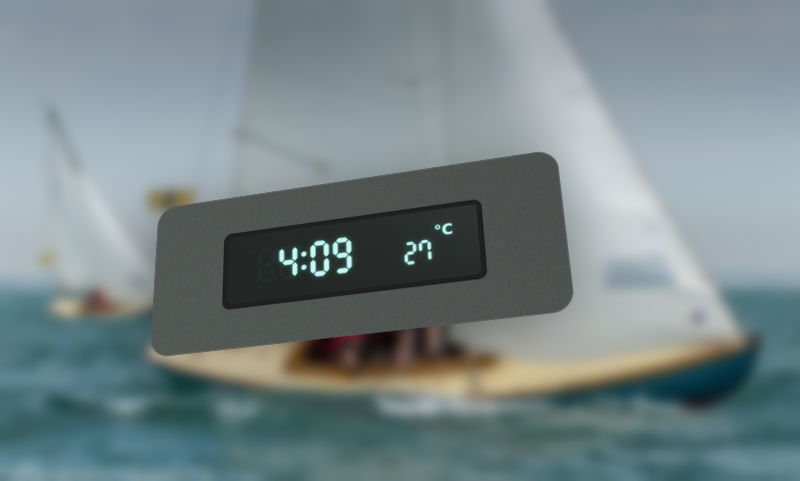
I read 4,09
